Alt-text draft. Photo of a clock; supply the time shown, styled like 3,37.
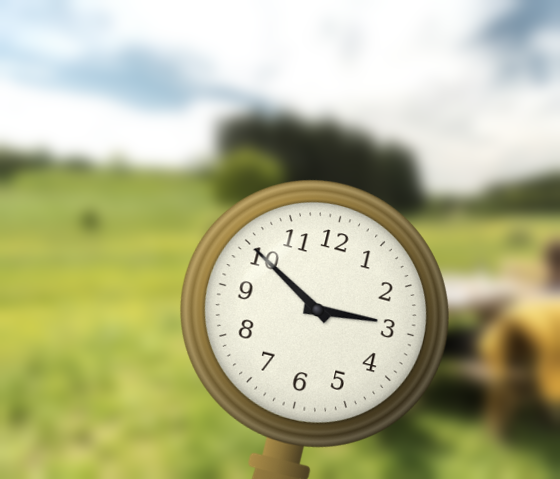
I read 2,50
